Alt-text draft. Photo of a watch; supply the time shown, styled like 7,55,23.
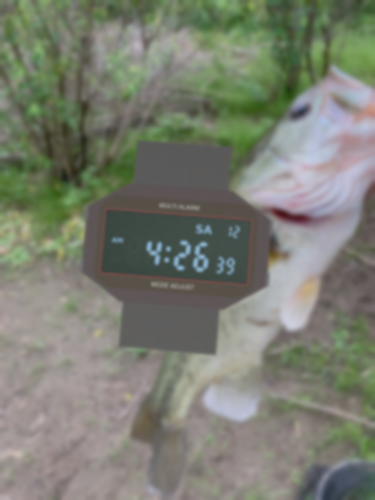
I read 4,26,39
